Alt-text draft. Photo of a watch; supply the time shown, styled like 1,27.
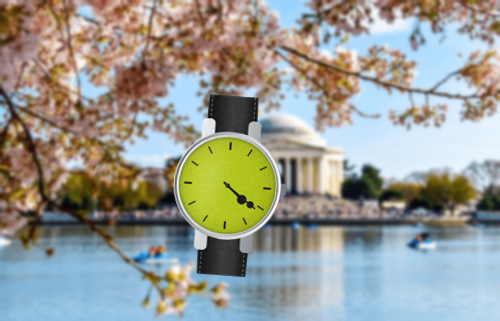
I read 4,21
